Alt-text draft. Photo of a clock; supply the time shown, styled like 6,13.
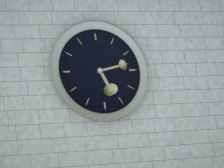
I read 5,13
